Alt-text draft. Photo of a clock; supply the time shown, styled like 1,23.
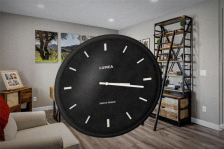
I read 3,17
